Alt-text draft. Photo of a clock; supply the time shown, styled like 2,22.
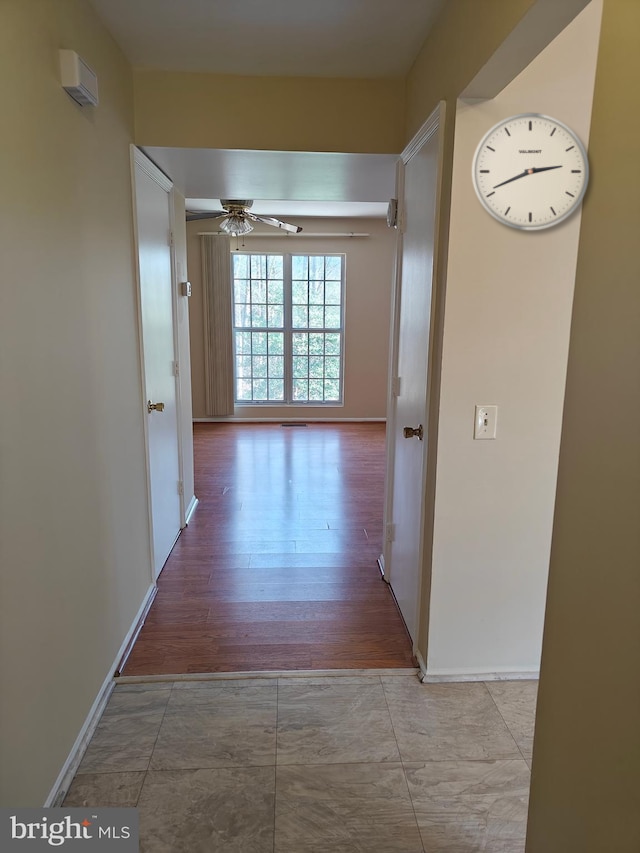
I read 2,41
